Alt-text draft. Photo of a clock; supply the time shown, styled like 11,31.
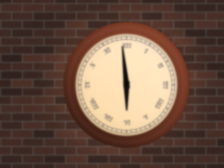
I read 5,59
